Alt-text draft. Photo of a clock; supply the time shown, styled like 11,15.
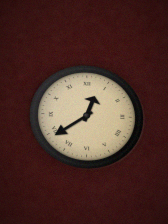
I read 12,39
